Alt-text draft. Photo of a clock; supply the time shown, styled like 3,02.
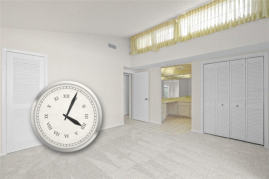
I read 4,04
